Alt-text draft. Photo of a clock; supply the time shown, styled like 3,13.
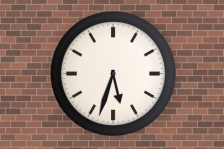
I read 5,33
